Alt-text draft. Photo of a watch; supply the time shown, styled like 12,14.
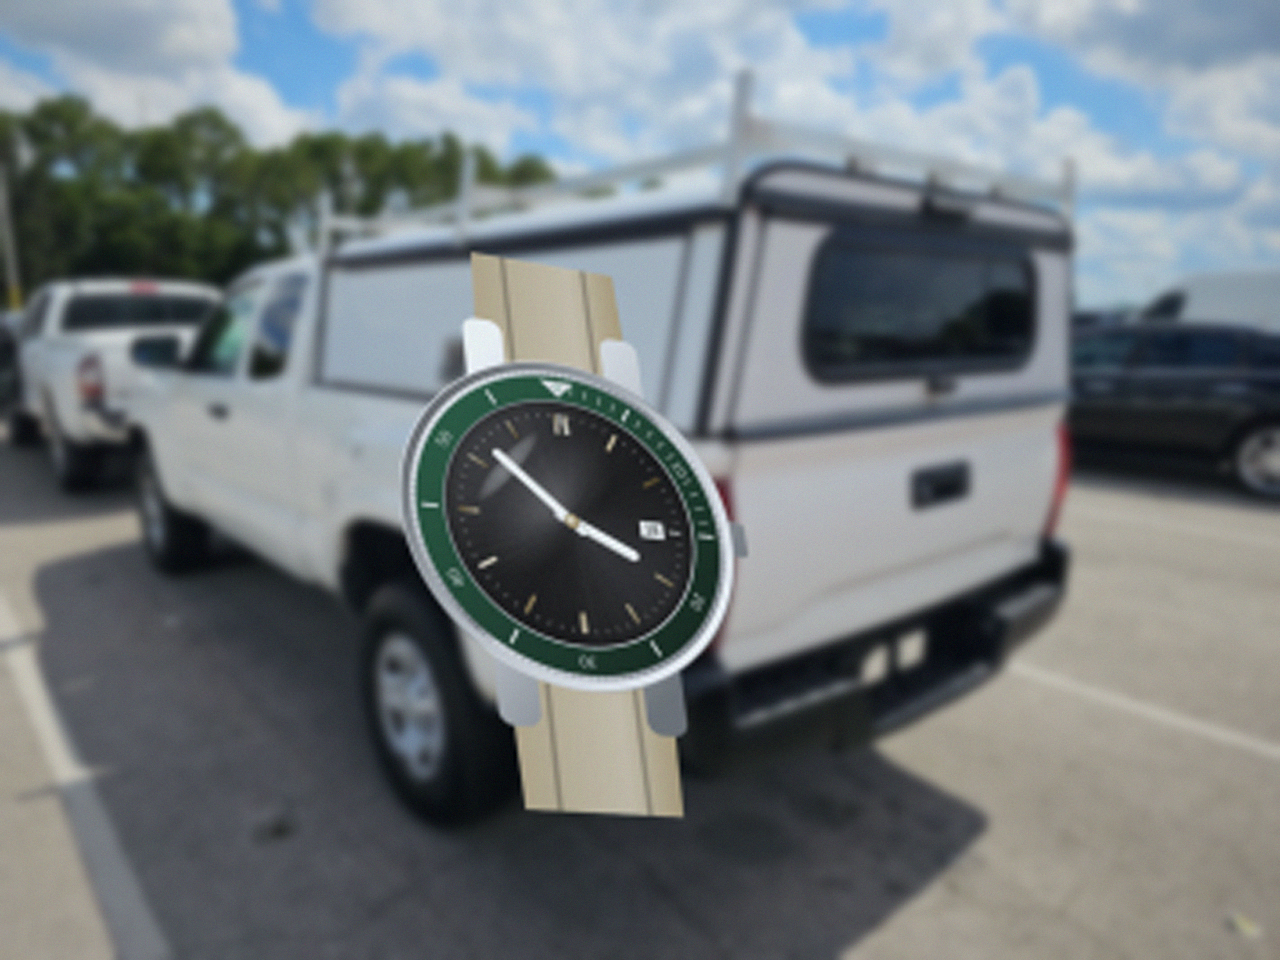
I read 3,52
